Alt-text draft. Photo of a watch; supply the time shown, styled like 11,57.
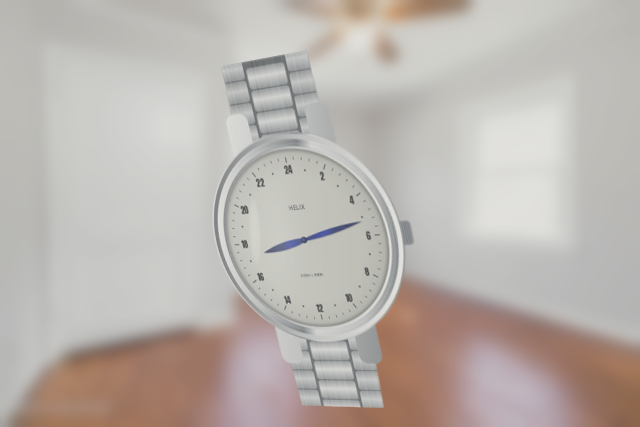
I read 17,13
